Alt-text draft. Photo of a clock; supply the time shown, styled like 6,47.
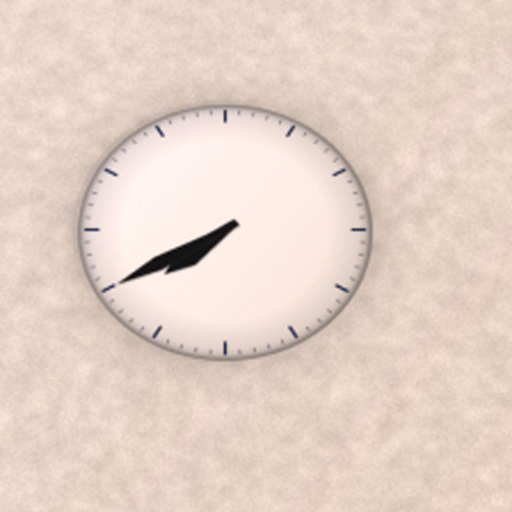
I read 7,40
